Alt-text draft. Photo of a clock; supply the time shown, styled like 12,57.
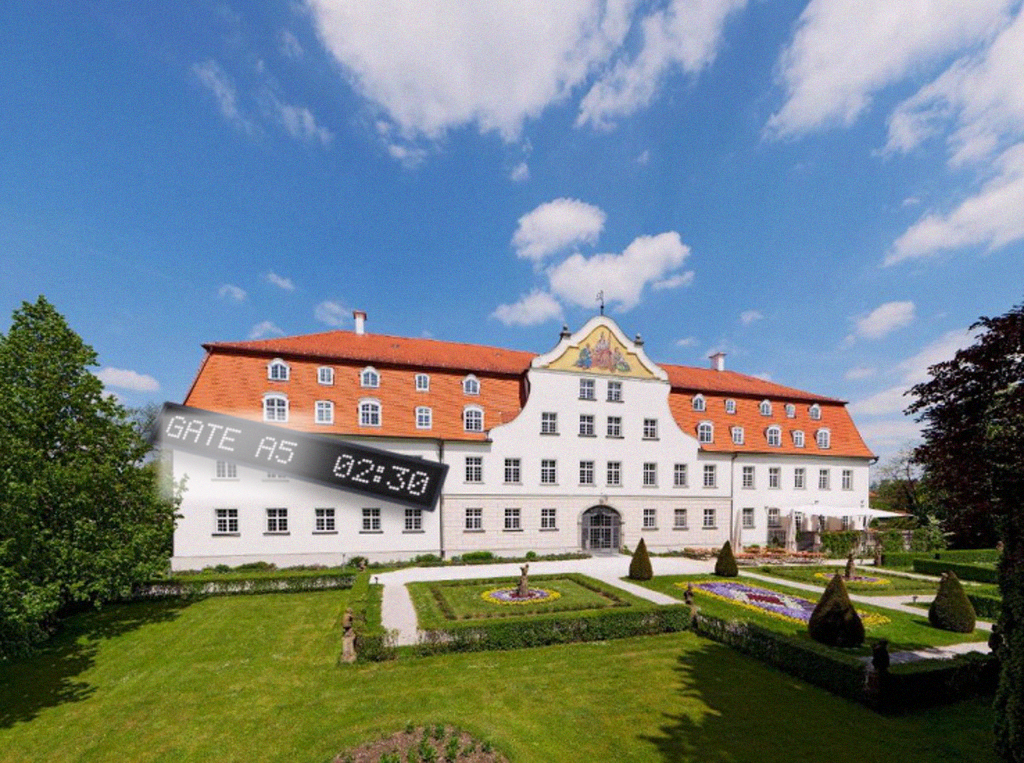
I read 2,30
